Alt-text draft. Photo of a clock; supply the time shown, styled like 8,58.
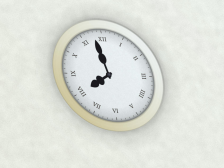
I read 7,58
